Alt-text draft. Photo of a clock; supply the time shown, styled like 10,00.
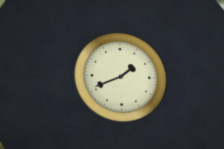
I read 1,41
